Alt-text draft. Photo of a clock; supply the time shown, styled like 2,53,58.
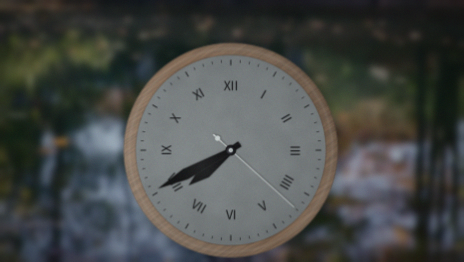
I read 7,40,22
